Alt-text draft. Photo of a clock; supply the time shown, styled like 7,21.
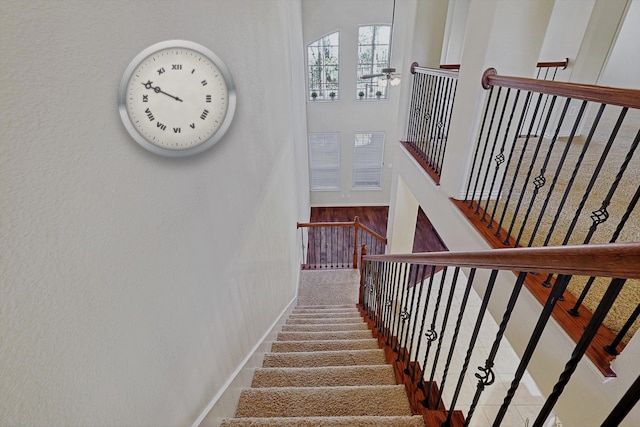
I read 9,49
